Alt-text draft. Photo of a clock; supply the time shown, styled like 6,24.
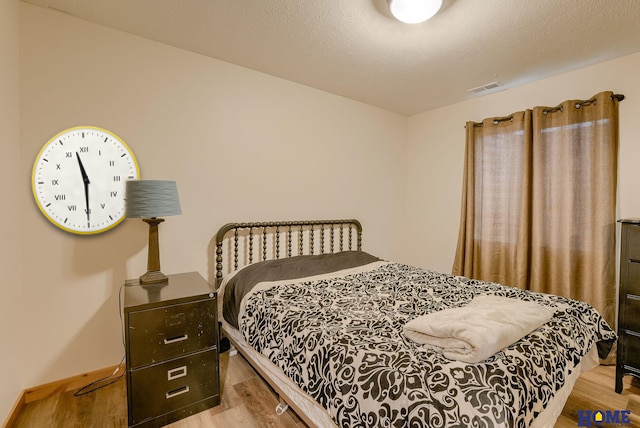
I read 11,30
